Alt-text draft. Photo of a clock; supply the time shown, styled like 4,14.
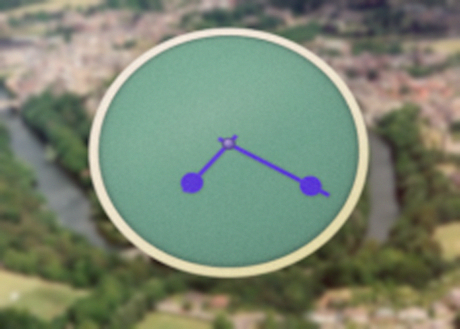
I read 7,20
